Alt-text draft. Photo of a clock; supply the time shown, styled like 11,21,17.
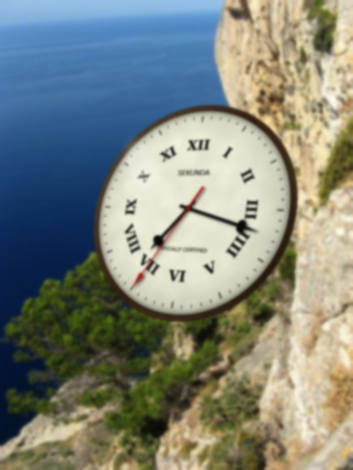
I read 7,17,35
